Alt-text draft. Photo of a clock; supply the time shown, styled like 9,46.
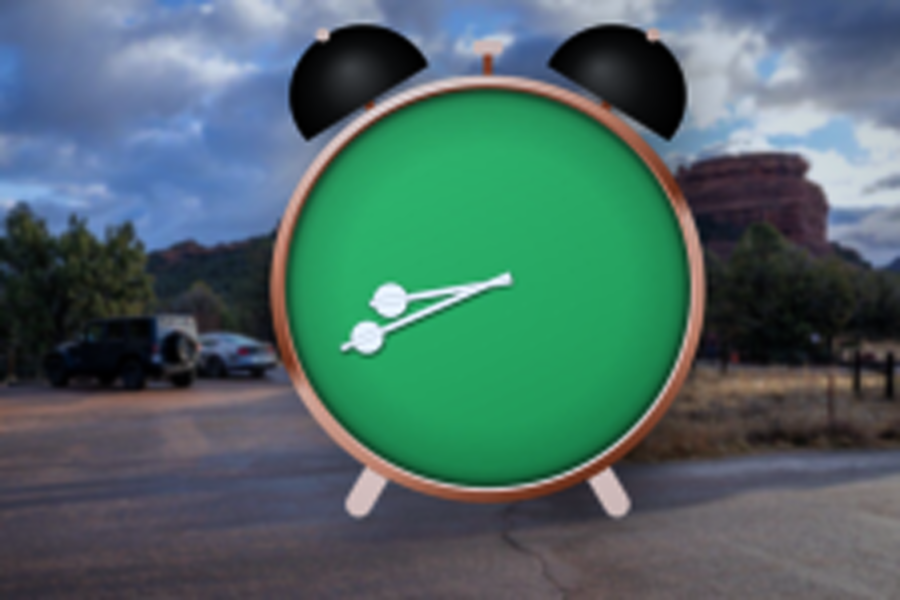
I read 8,41
